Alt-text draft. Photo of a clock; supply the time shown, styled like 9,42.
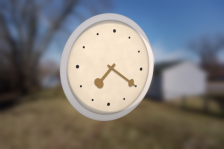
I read 7,20
